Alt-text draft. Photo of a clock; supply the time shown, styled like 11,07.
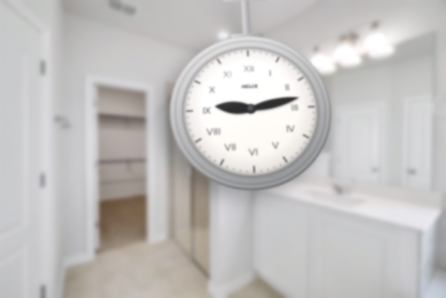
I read 9,13
